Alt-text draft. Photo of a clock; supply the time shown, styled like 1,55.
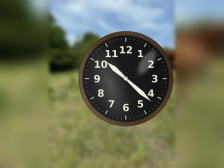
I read 10,22
